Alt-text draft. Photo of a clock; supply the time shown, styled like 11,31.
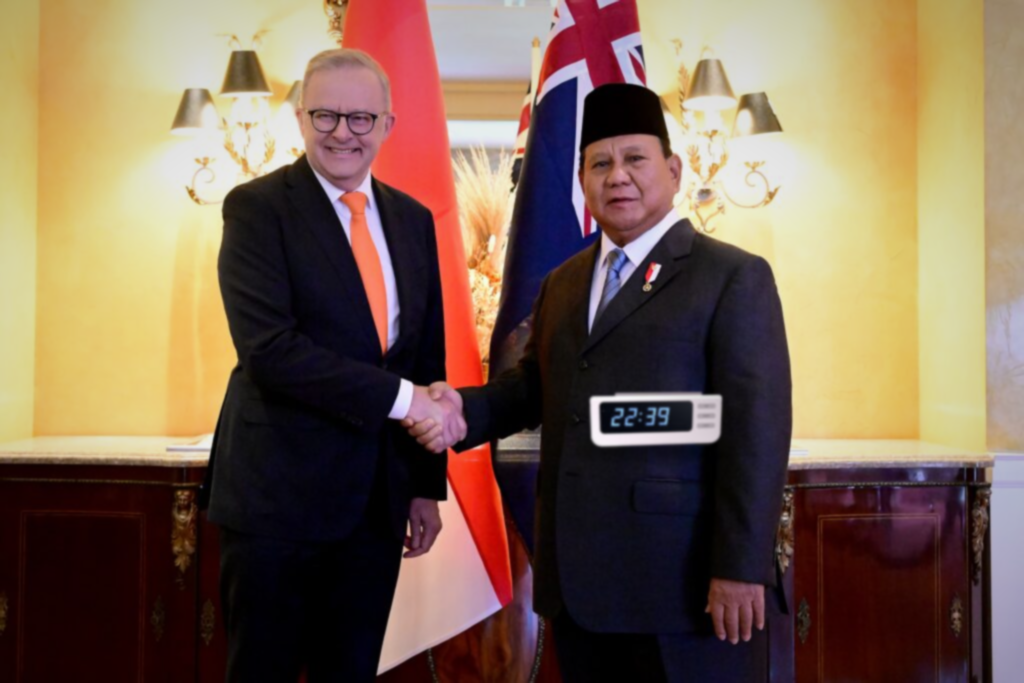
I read 22,39
